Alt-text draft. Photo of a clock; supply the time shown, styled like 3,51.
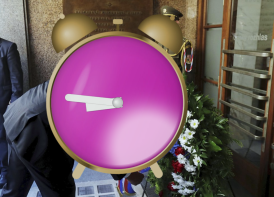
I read 8,46
